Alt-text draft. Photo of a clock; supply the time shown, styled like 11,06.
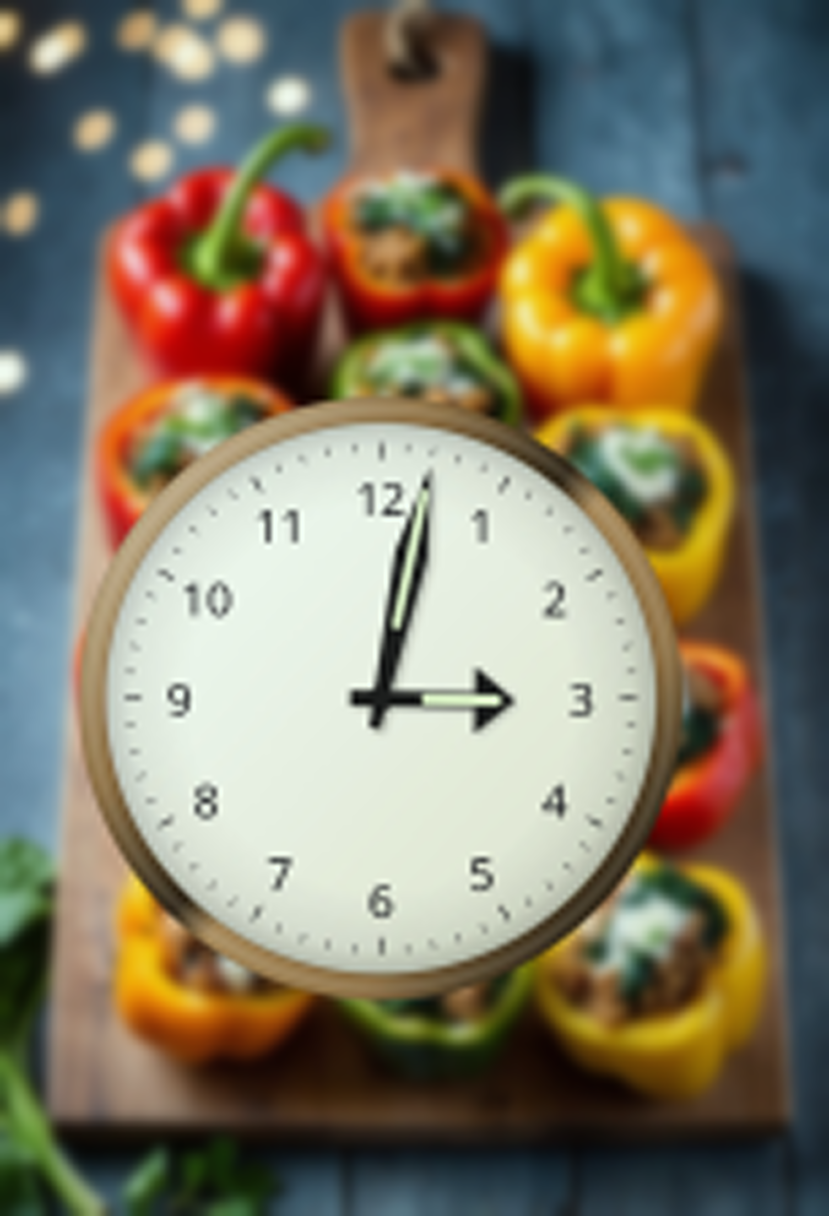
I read 3,02
